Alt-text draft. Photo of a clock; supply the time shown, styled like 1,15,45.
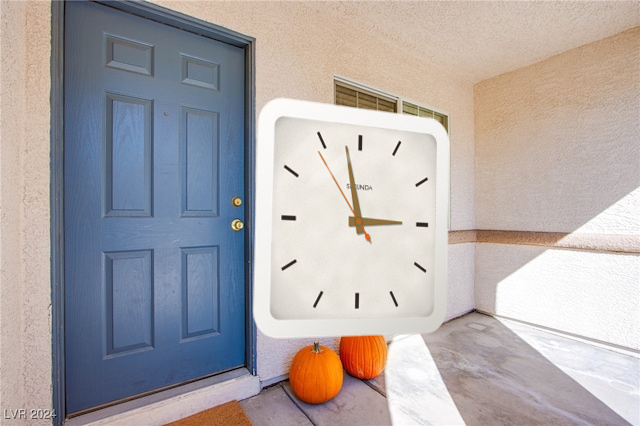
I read 2,57,54
